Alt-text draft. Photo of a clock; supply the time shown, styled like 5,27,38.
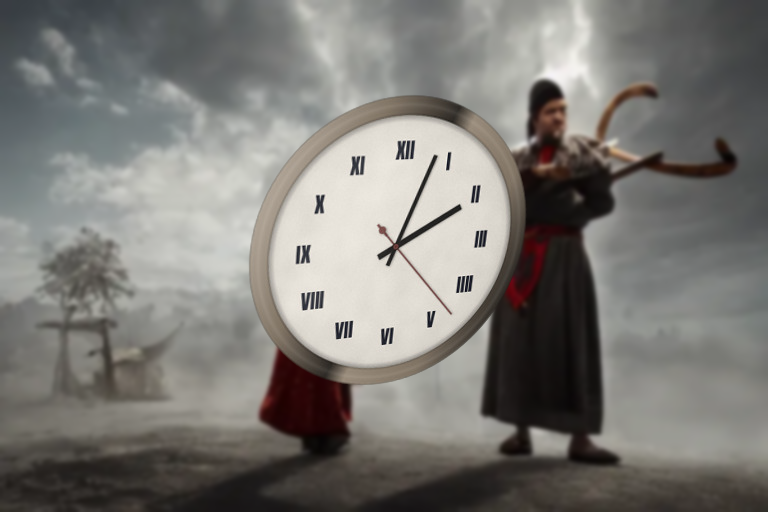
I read 2,03,23
